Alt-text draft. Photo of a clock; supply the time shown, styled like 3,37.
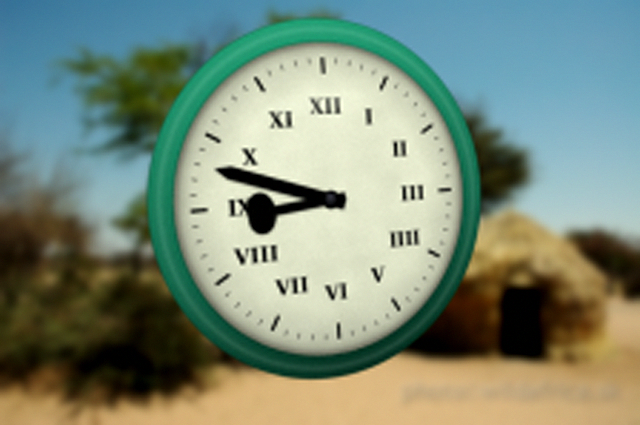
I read 8,48
